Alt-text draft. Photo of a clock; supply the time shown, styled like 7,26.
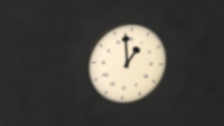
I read 12,58
